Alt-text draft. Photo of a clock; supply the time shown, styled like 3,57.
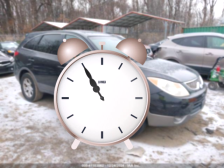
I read 10,55
